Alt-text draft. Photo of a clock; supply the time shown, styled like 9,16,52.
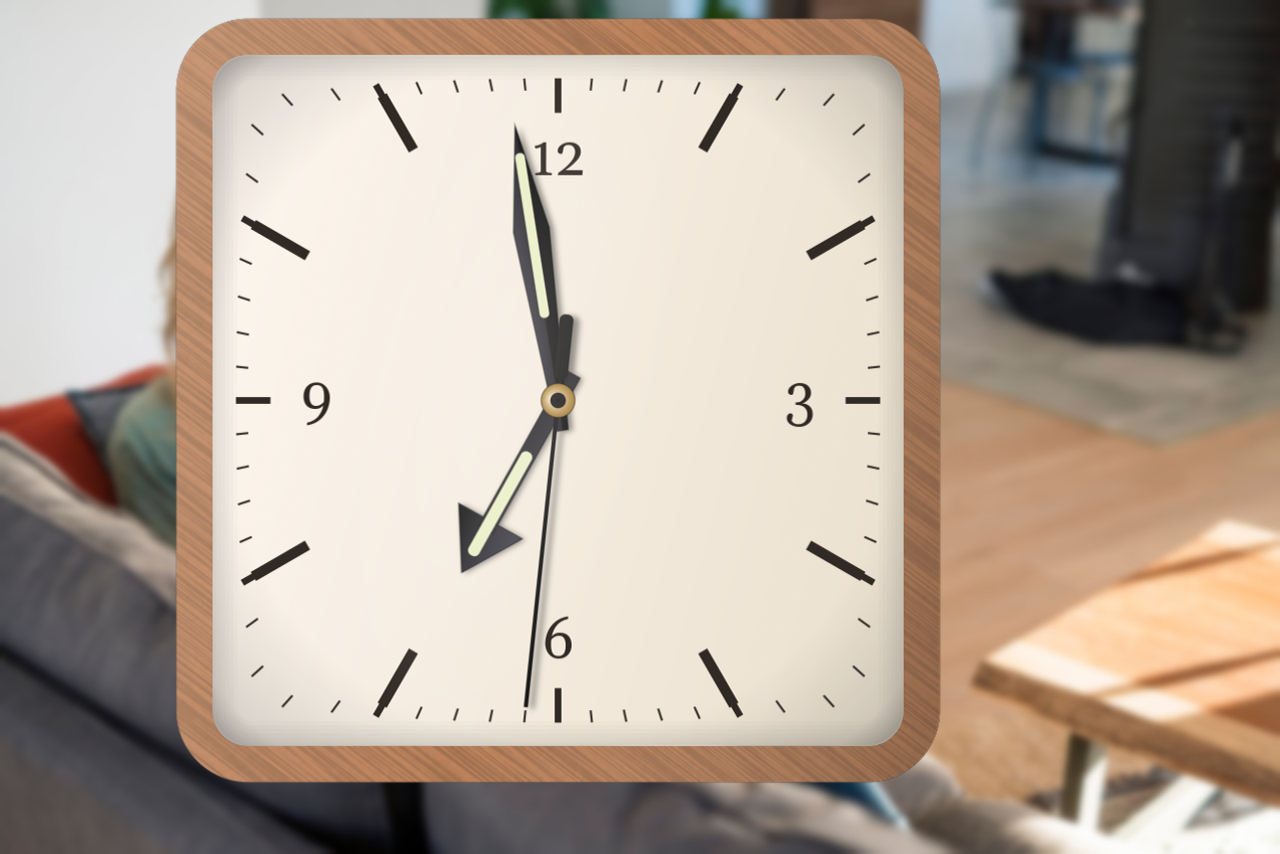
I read 6,58,31
